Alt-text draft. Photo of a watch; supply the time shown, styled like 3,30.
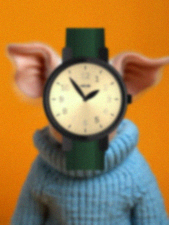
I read 1,54
